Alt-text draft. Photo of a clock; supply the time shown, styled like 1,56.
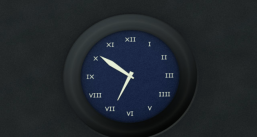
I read 6,51
